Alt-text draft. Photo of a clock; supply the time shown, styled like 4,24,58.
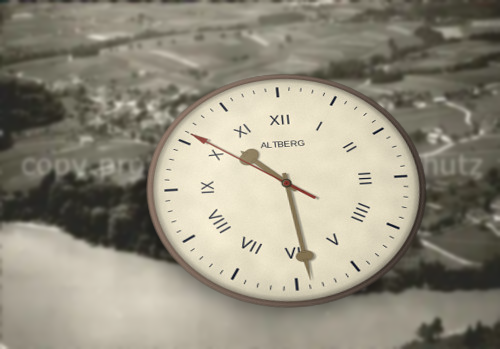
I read 10,28,51
